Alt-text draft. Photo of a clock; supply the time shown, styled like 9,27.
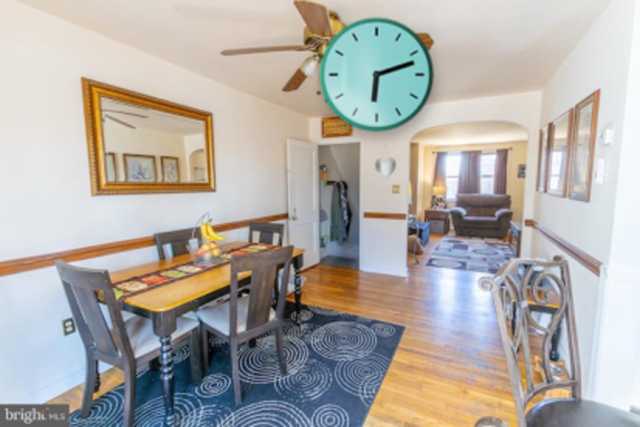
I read 6,12
